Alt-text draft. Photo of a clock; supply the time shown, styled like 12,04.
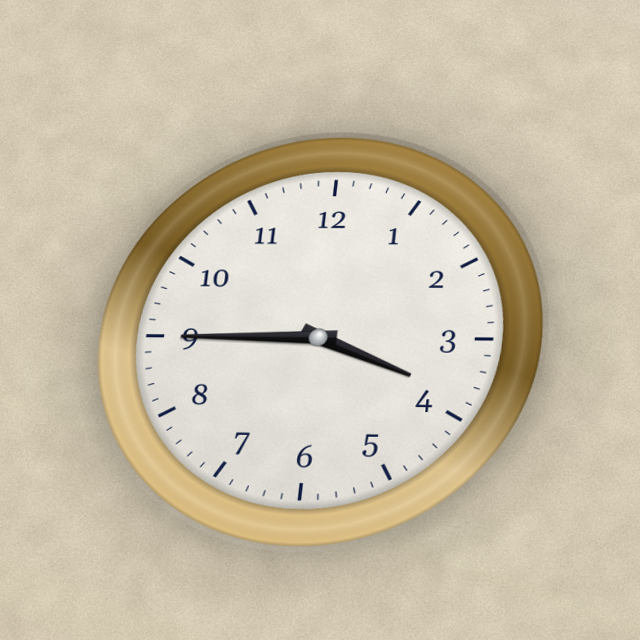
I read 3,45
